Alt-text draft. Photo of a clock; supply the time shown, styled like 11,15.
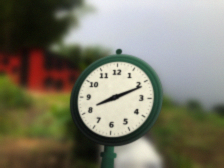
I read 8,11
